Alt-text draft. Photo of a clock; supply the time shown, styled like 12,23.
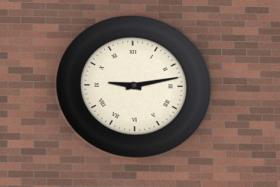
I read 9,13
